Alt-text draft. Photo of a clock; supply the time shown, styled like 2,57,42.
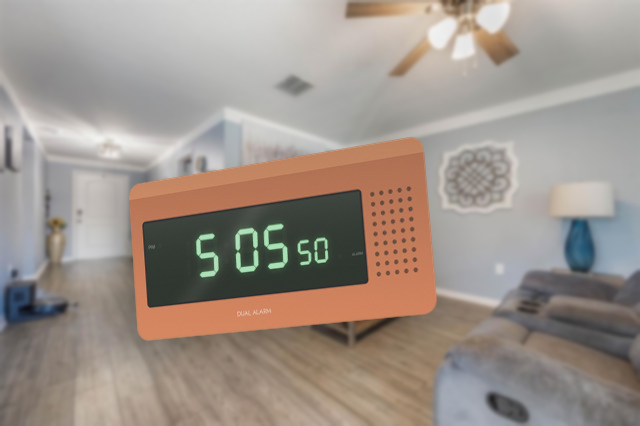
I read 5,05,50
